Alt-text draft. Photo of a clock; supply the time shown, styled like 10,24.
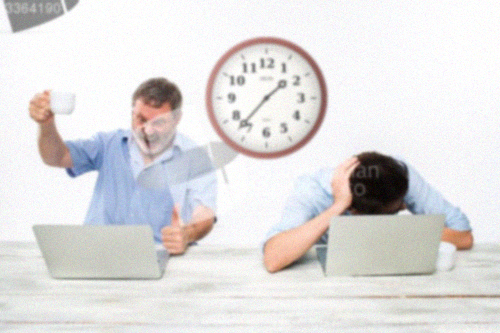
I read 1,37
